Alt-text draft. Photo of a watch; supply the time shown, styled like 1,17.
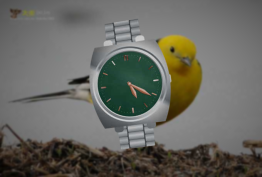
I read 5,21
